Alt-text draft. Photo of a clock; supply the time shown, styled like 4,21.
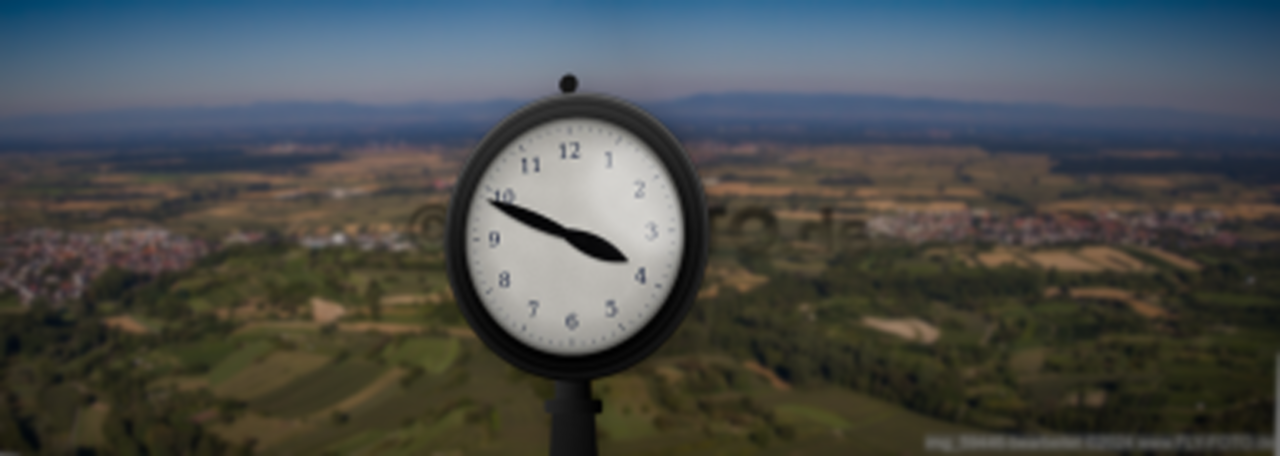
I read 3,49
